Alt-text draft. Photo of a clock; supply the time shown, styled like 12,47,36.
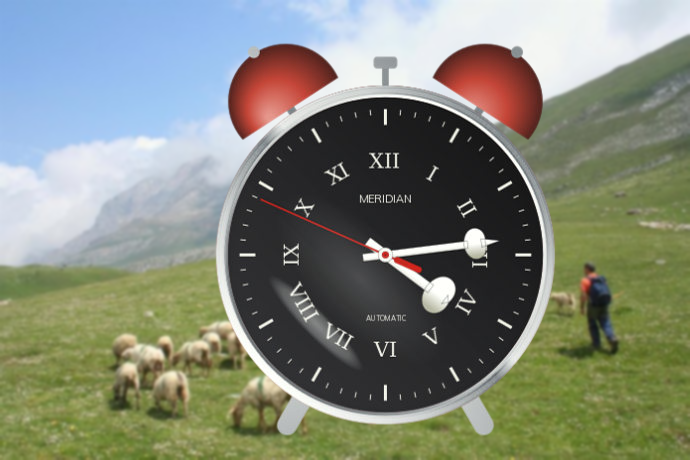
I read 4,13,49
